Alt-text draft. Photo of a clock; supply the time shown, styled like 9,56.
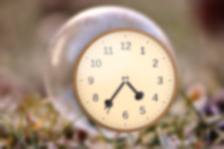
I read 4,36
